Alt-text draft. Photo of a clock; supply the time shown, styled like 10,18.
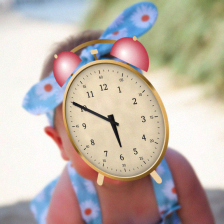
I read 5,50
